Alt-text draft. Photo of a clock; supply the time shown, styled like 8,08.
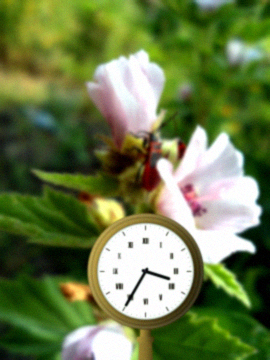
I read 3,35
